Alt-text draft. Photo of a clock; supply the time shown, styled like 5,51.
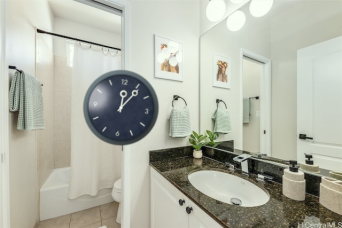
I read 12,06
